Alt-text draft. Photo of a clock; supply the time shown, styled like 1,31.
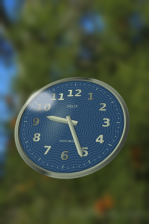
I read 9,26
